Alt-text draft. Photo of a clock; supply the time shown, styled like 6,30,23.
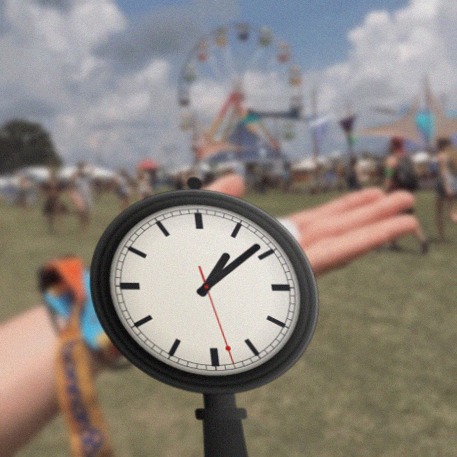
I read 1,08,28
